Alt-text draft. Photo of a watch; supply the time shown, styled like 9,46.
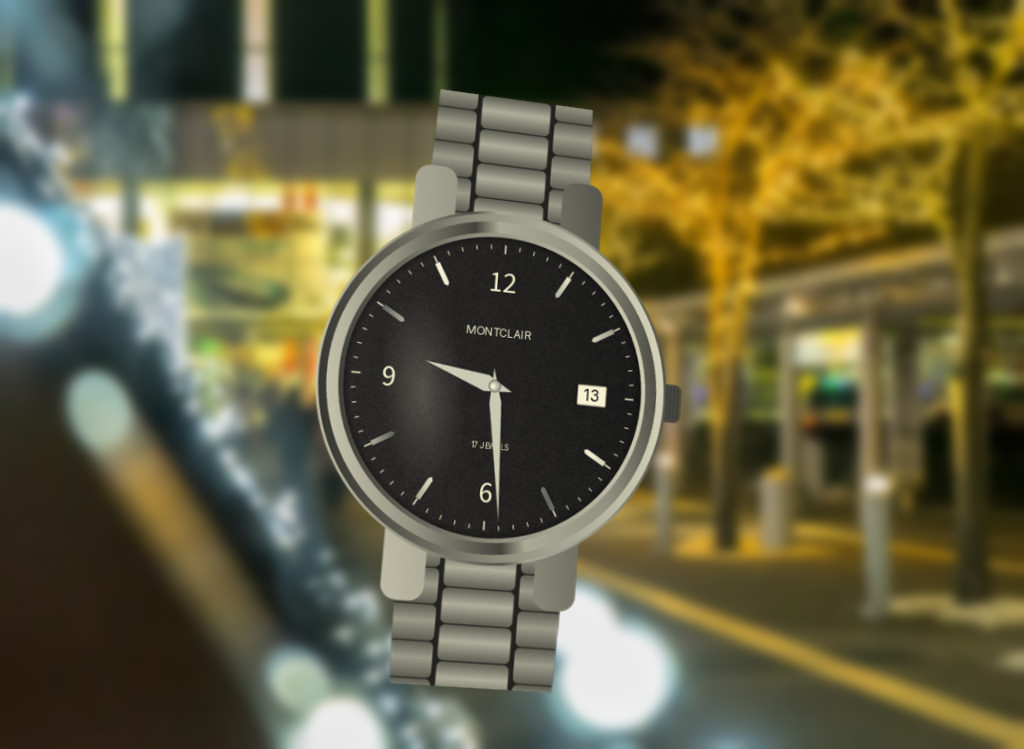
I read 9,29
